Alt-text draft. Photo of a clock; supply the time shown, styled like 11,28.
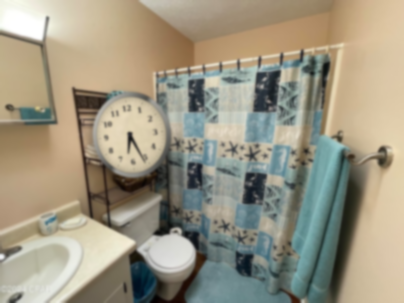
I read 6,26
